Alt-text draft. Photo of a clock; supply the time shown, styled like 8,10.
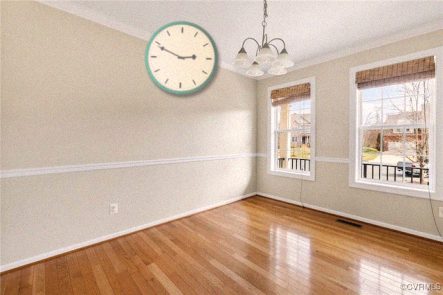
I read 2,49
